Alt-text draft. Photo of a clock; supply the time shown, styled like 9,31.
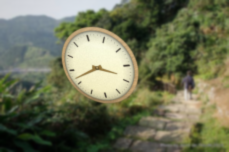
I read 3,42
